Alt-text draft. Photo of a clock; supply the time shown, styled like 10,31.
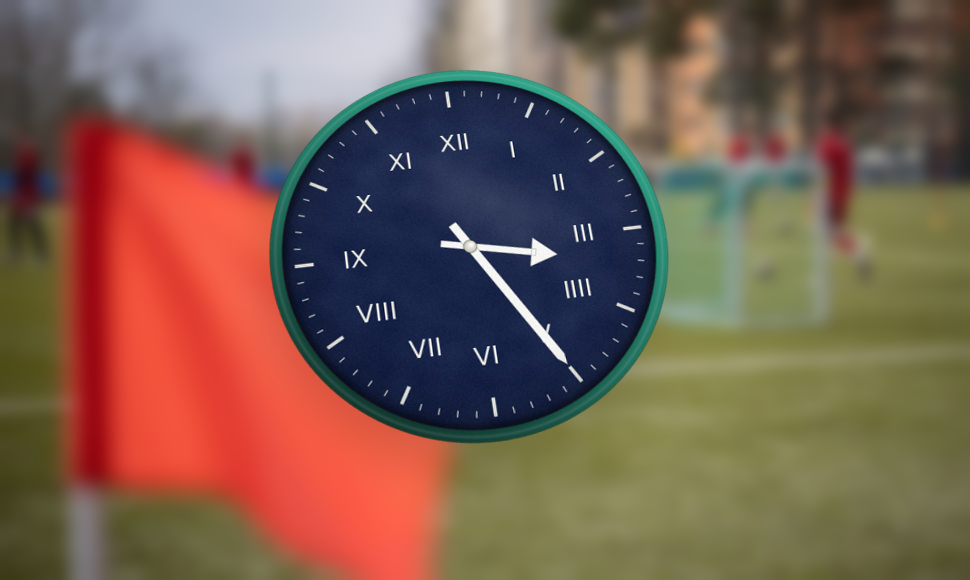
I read 3,25
